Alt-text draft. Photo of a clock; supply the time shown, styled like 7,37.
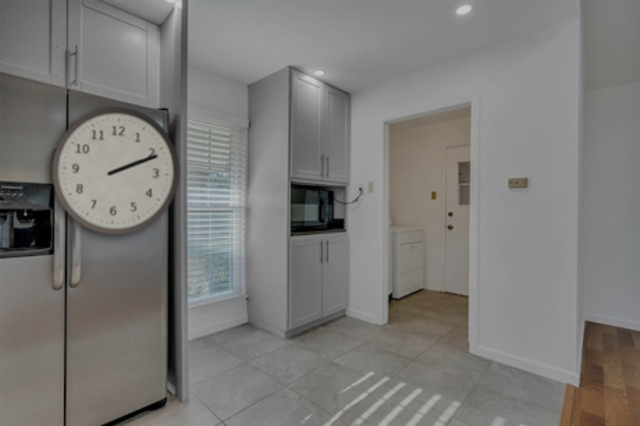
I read 2,11
